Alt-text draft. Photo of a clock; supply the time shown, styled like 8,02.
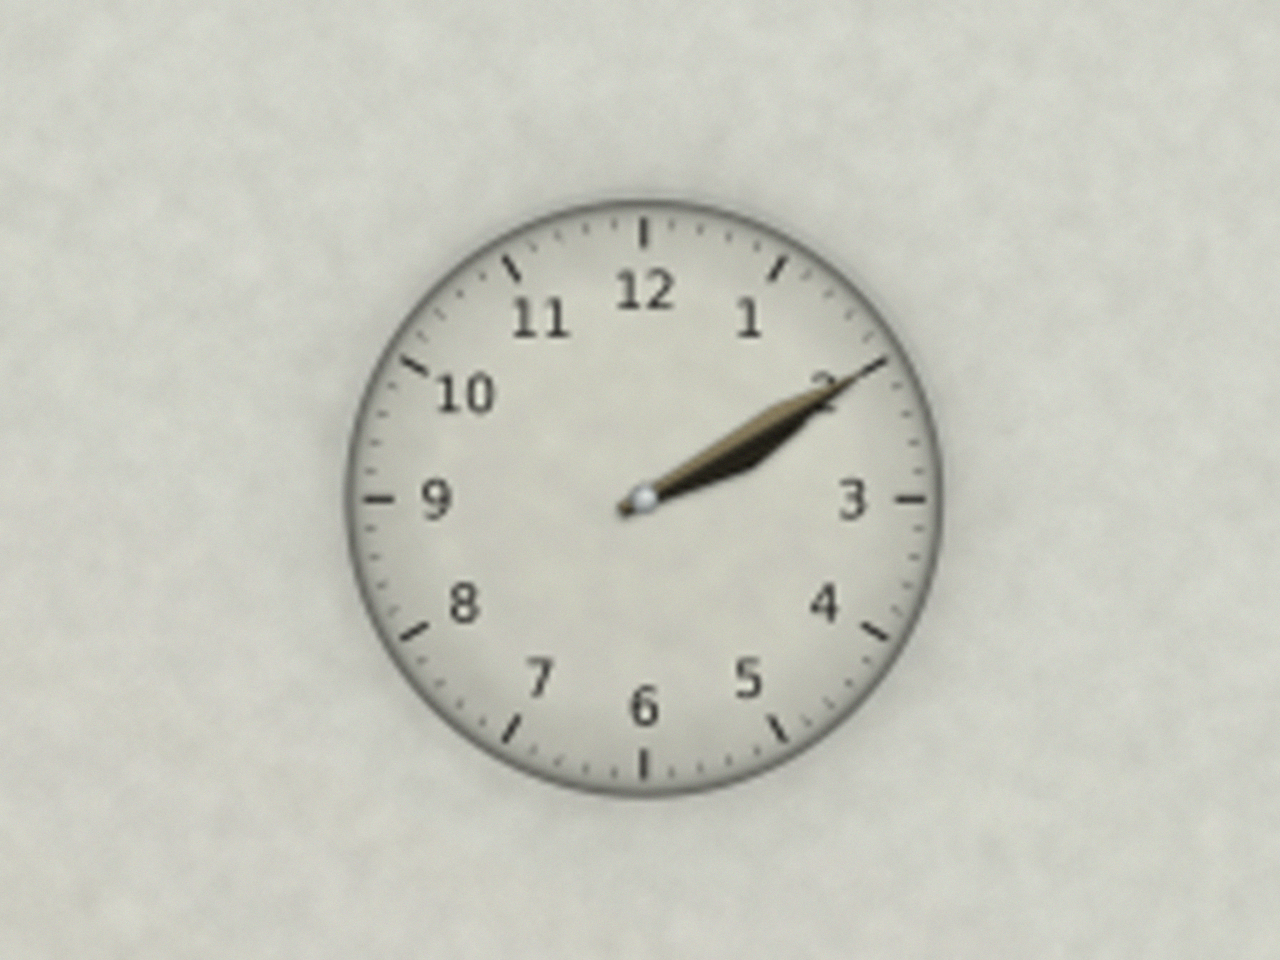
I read 2,10
